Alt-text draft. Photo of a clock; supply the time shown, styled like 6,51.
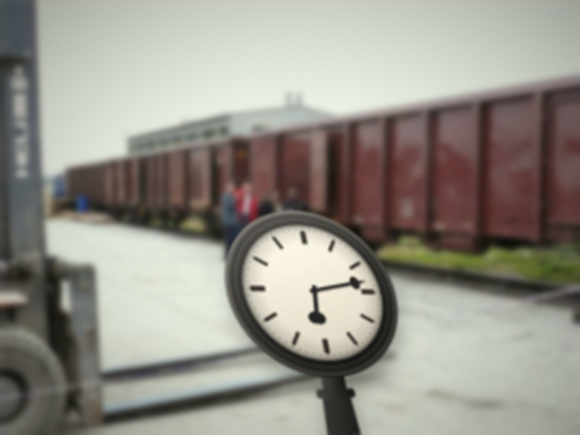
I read 6,13
